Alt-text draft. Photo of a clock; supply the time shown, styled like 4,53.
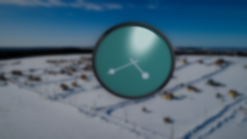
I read 4,41
